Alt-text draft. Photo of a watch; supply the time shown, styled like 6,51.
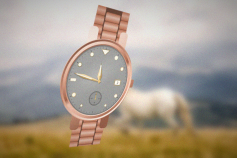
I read 11,47
